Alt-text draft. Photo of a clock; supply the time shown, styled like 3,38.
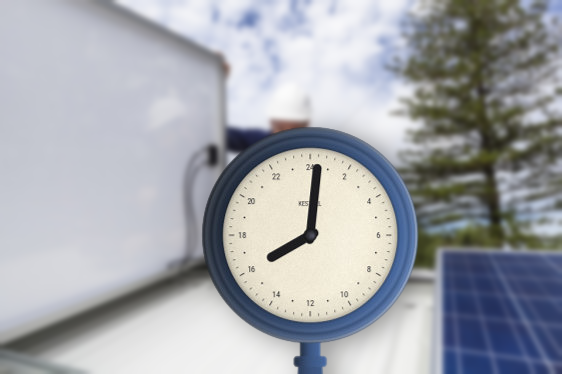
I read 16,01
